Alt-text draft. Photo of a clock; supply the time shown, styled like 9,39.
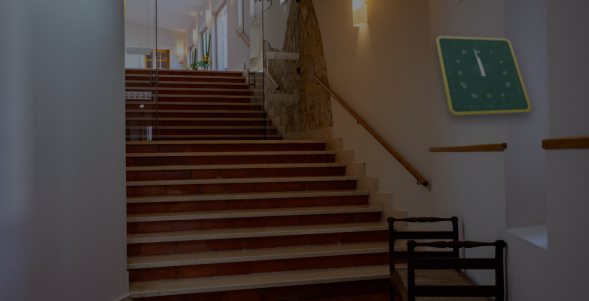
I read 11,59
